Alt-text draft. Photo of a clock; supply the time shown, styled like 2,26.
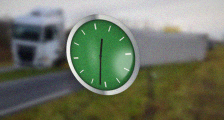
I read 12,32
